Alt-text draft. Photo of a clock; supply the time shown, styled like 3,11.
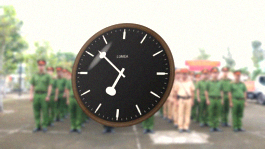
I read 6,52
